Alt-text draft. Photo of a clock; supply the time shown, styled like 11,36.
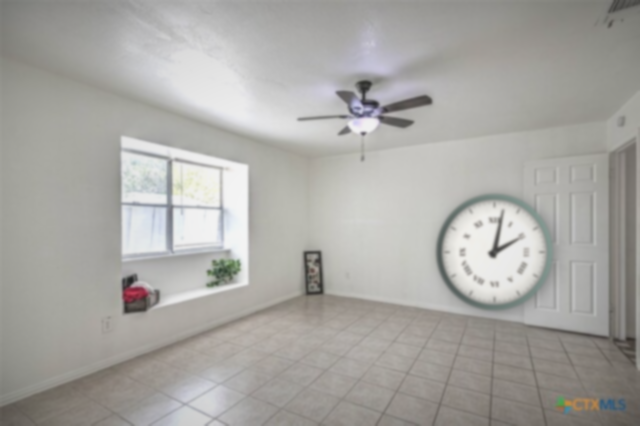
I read 2,02
